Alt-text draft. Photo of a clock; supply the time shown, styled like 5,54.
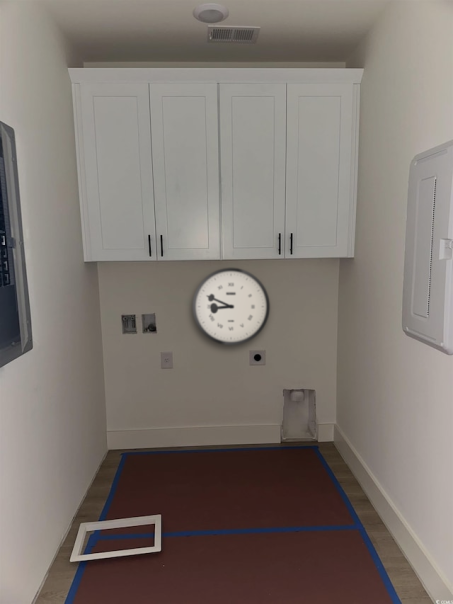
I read 8,49
